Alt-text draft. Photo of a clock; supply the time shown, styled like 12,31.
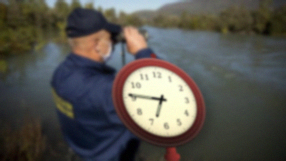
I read 6,46
